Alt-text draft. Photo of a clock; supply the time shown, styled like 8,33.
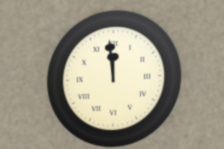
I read 11,59
